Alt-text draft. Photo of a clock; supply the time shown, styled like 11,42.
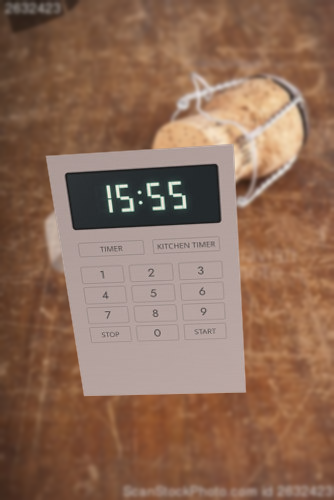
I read 15,55
